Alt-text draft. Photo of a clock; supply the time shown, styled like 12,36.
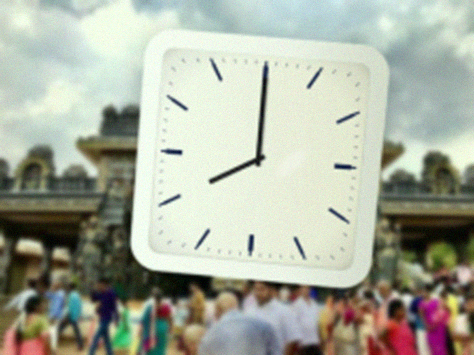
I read 8,00
